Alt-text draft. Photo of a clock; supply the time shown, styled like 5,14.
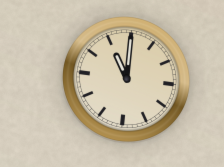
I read 11,00
